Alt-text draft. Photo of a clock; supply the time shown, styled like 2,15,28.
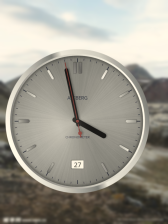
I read 3,57,58
